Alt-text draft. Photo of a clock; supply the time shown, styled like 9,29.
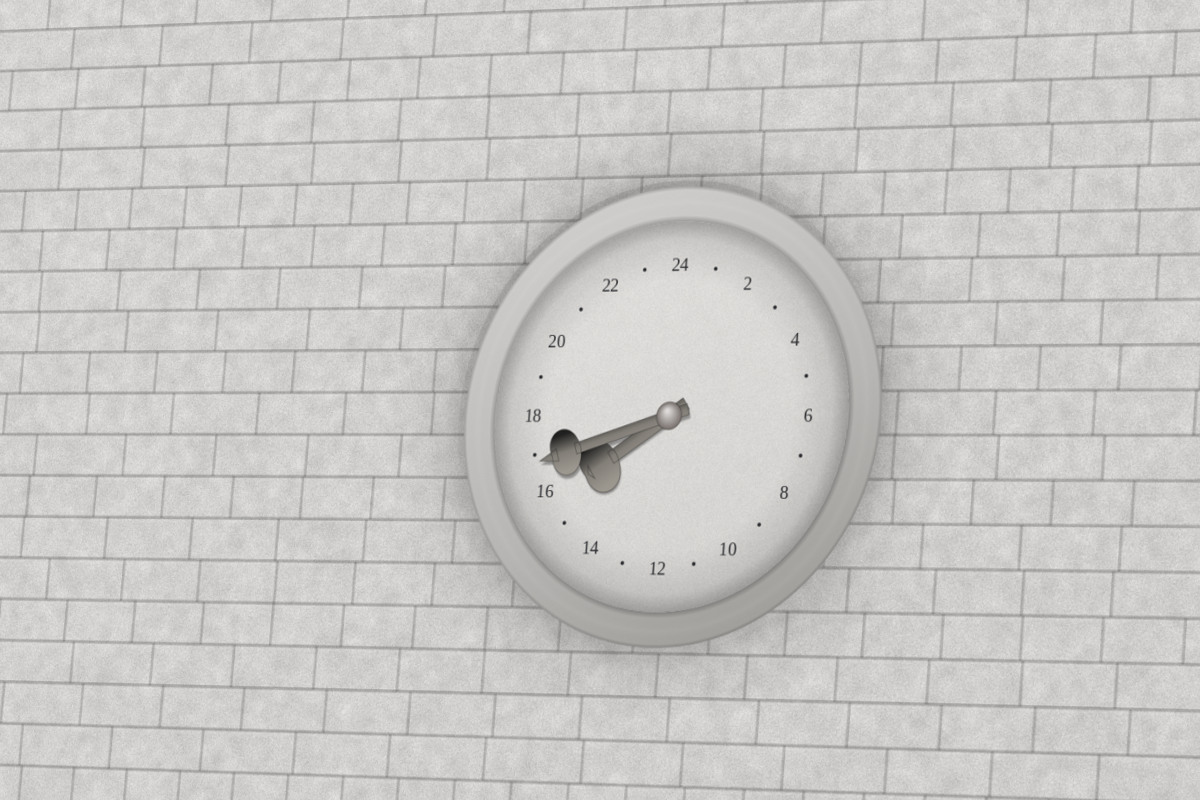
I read 15,42
